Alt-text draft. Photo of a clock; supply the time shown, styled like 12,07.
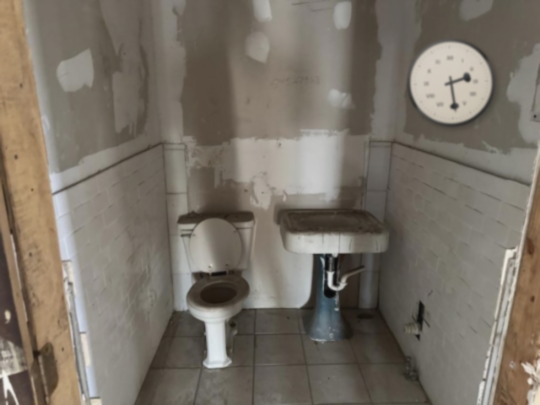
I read 2,29
